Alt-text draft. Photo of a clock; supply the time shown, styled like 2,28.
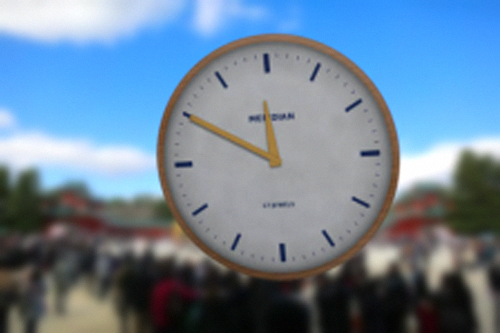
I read 11,50
